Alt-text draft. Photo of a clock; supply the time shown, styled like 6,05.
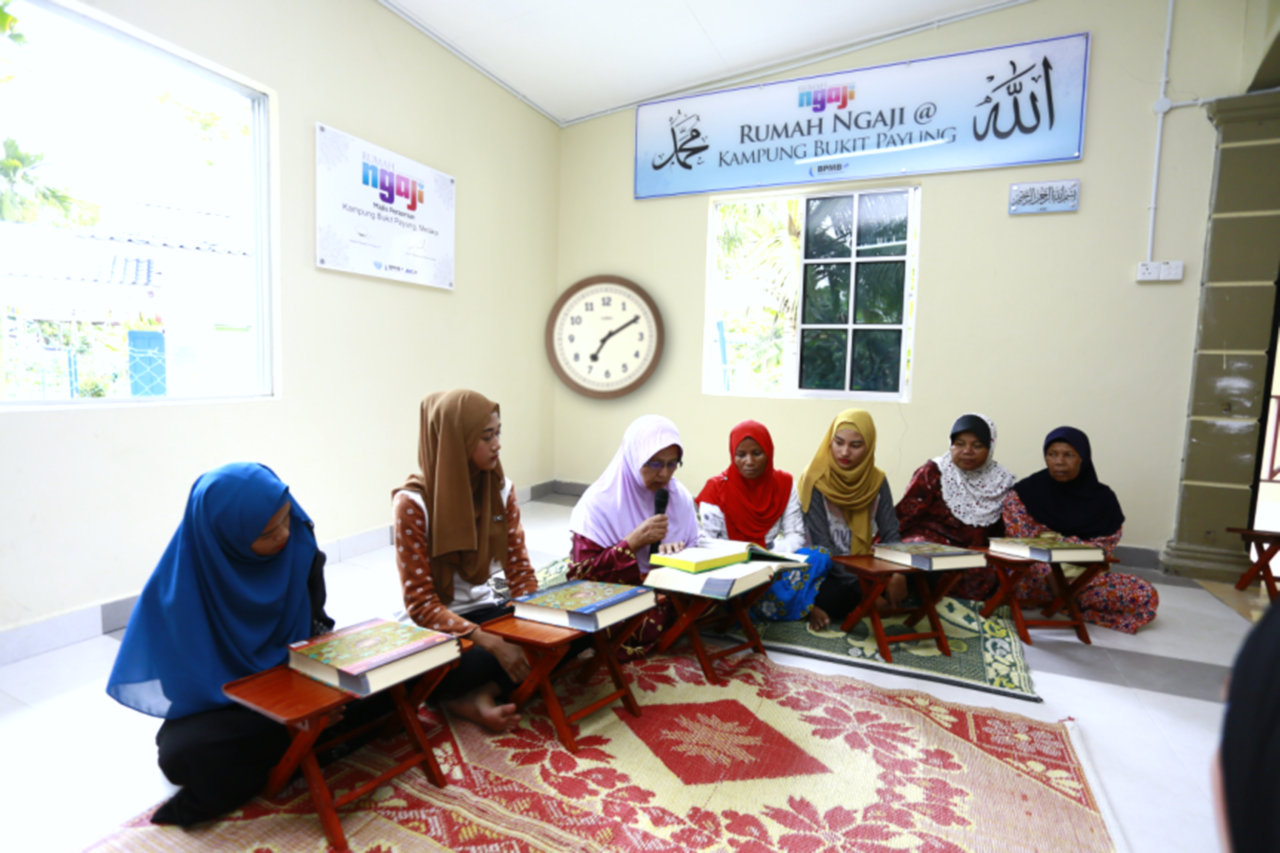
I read 7,10
